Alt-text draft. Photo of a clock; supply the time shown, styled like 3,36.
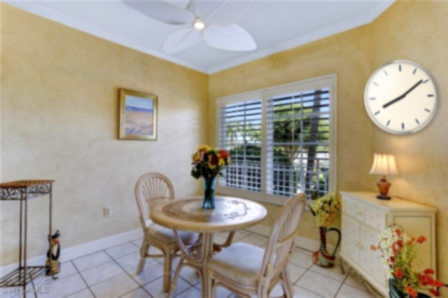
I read 8,09
